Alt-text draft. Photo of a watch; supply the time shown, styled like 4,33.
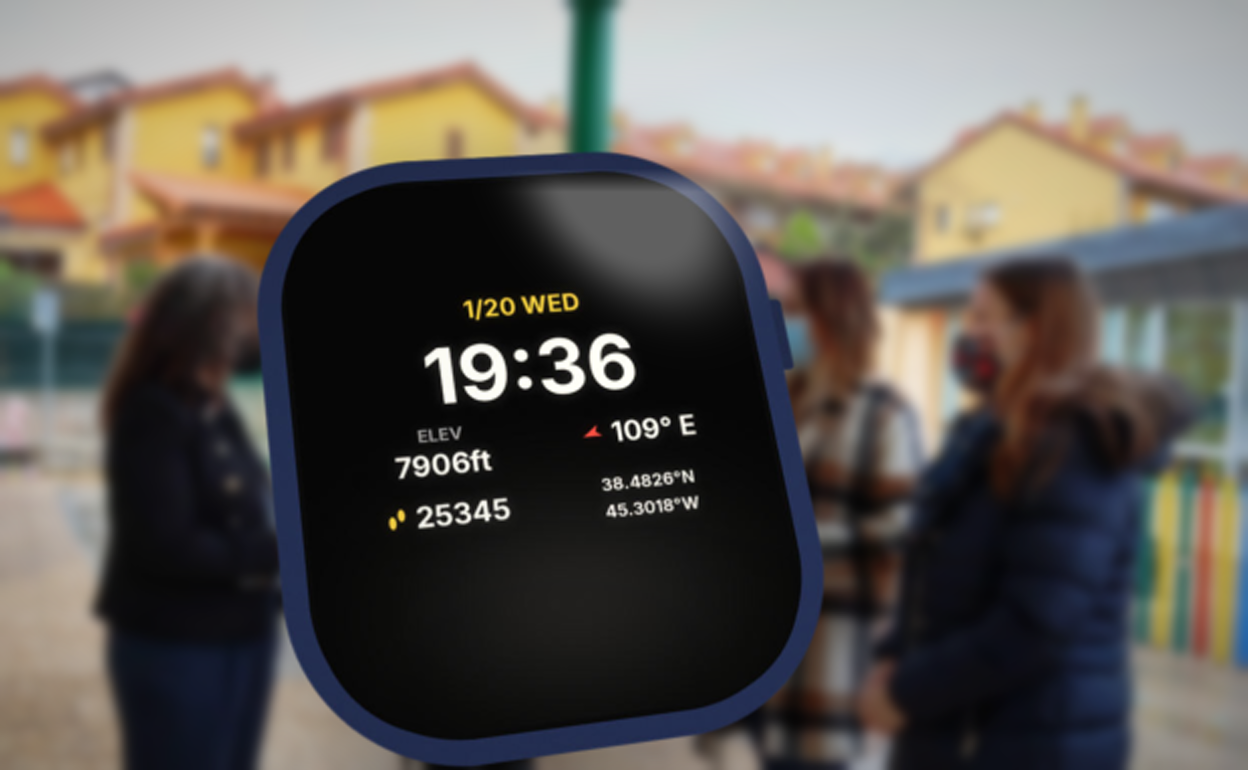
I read 19,36
